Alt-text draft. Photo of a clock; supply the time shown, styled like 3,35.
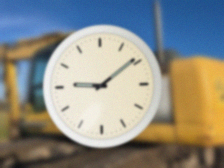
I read 9,09
